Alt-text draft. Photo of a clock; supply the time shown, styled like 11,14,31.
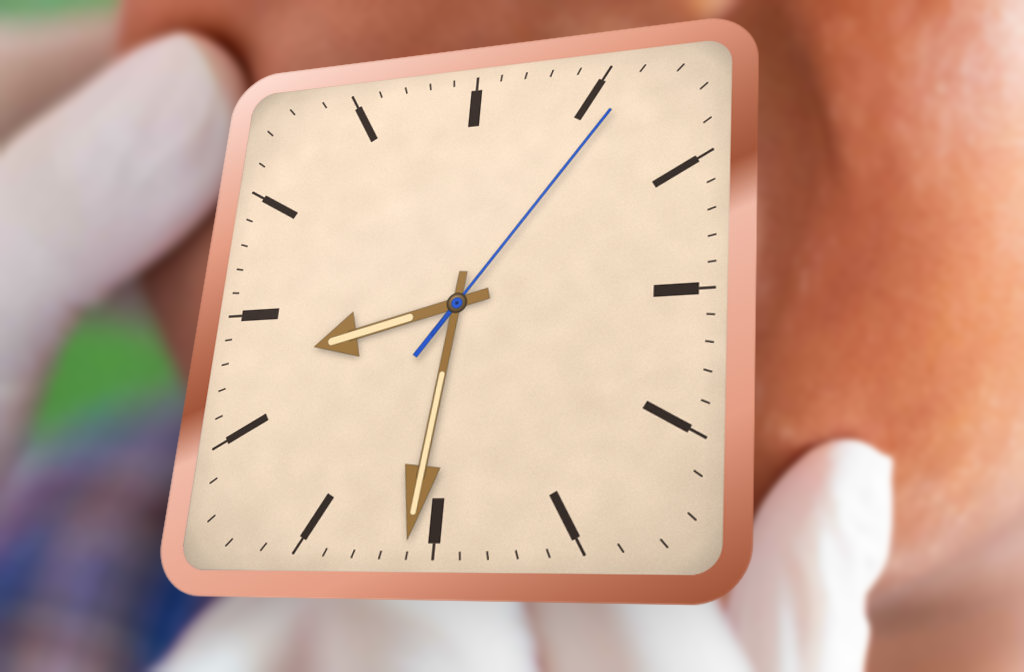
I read 8,31,06
